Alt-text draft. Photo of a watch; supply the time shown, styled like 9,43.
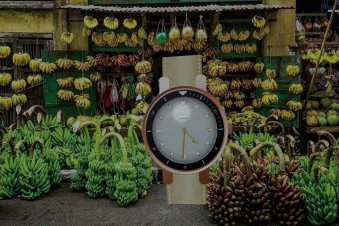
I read 4,31
